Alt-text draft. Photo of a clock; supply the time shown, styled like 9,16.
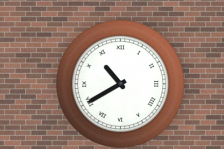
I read 10,40
